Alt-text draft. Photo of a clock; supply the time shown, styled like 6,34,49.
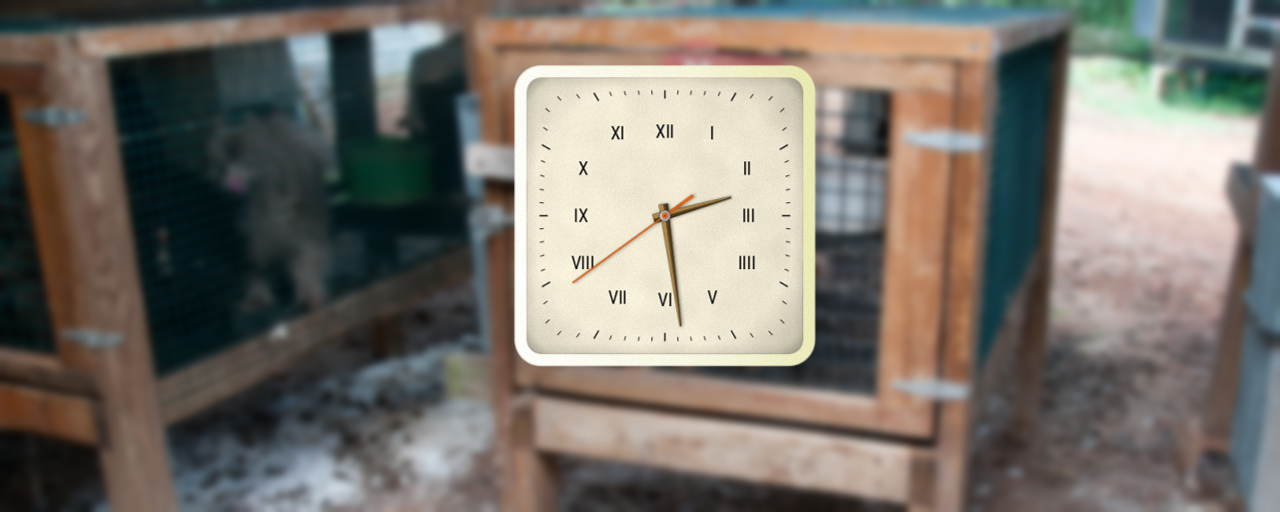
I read 2,28,39
